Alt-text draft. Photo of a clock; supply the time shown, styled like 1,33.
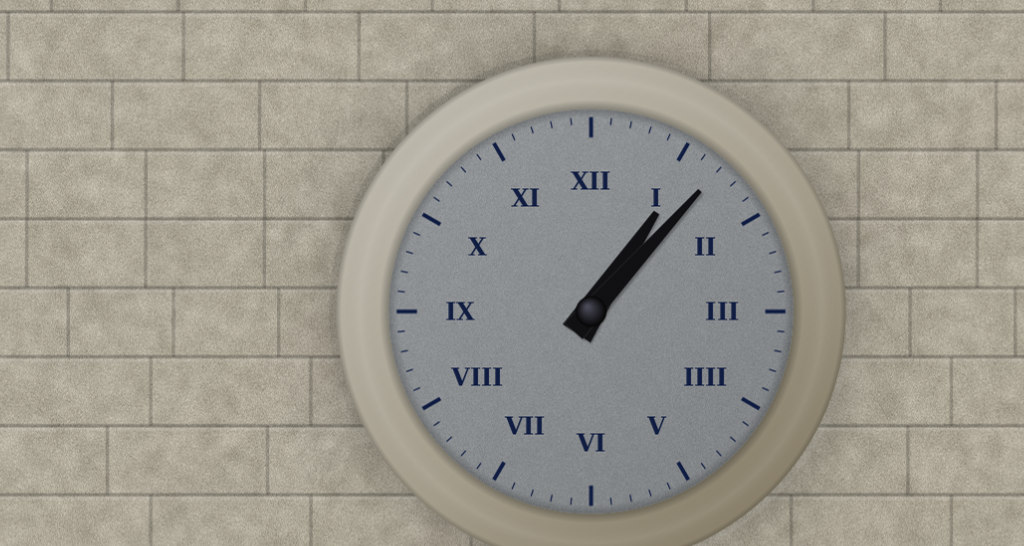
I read 1,07
